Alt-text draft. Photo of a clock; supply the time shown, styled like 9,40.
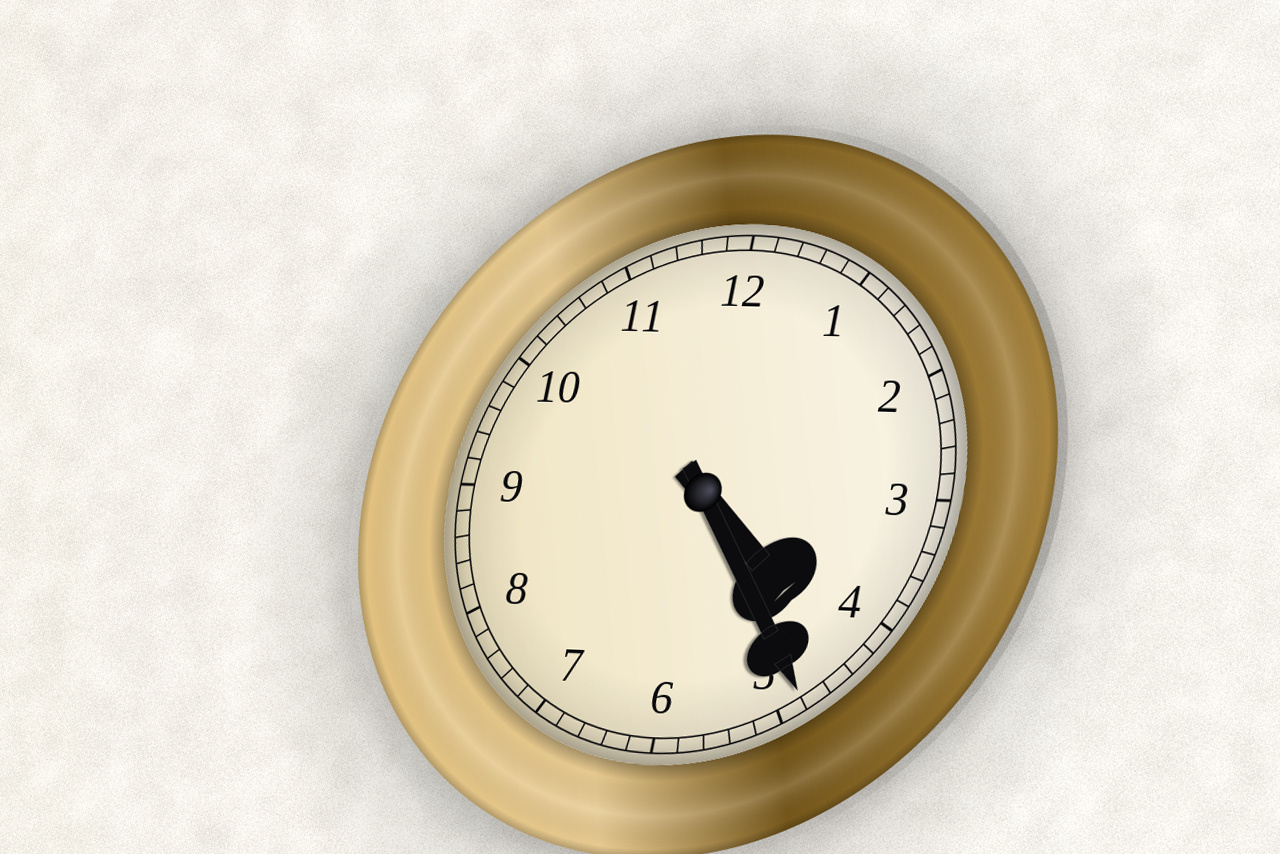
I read 4,24
